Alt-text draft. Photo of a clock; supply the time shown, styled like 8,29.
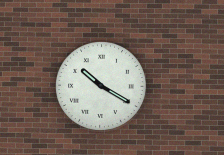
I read 10,20
